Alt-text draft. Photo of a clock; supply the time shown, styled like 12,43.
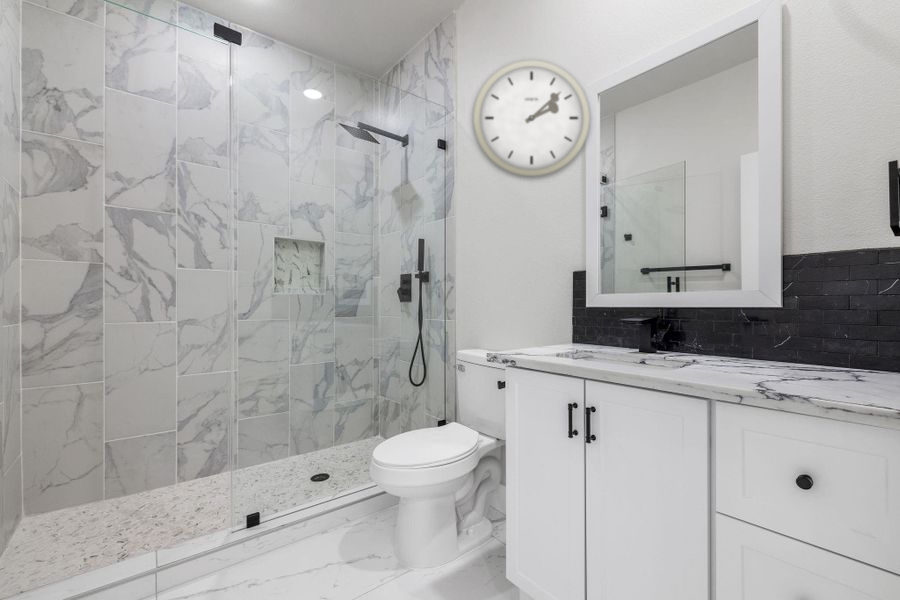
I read 2,08
